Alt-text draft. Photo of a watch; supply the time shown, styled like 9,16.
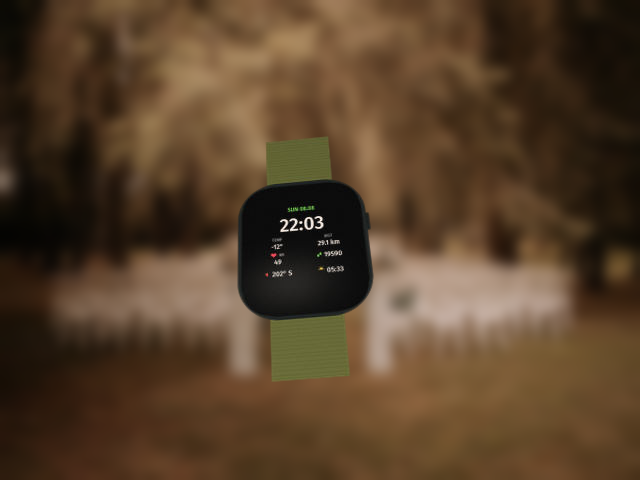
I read 22,03
